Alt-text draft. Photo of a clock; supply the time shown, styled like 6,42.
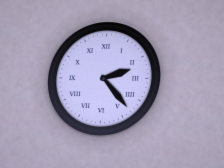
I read 2,23
